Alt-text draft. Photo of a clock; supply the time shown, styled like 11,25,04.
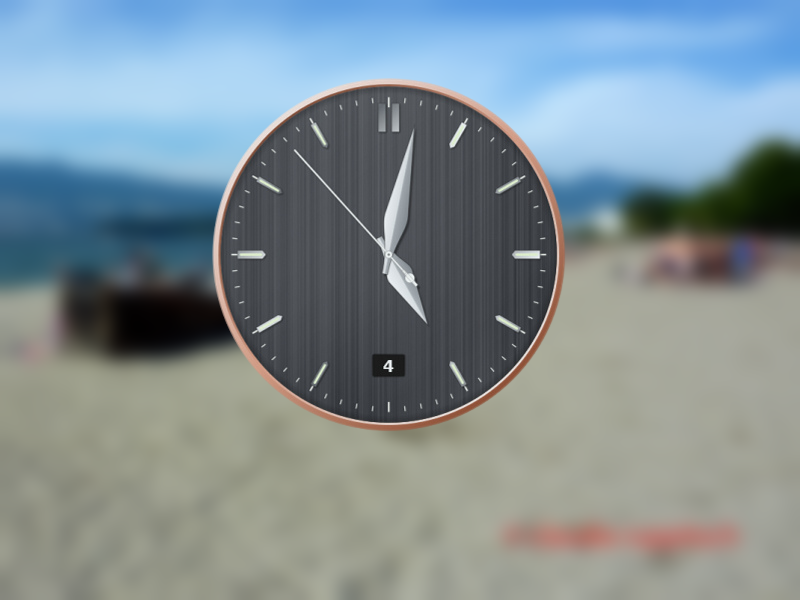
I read 5,01,53
